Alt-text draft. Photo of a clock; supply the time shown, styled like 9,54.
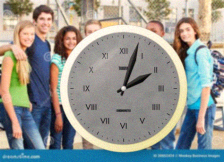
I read 2,03
